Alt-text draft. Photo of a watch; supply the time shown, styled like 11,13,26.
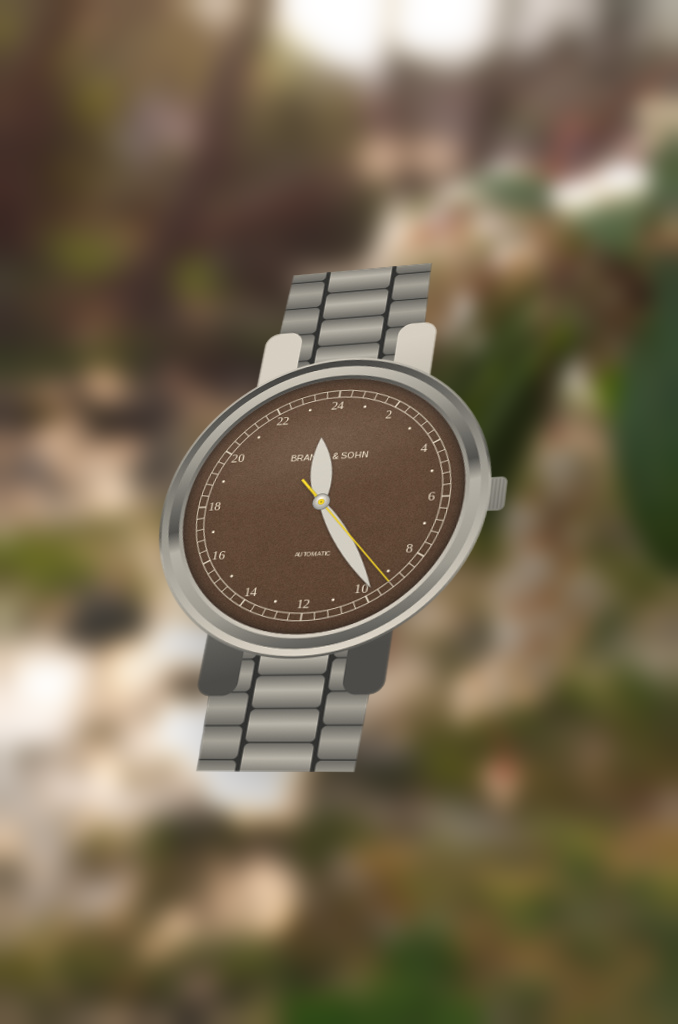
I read 23,24,23
